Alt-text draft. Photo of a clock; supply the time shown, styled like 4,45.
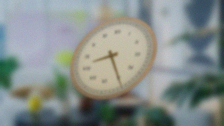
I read 8,25
